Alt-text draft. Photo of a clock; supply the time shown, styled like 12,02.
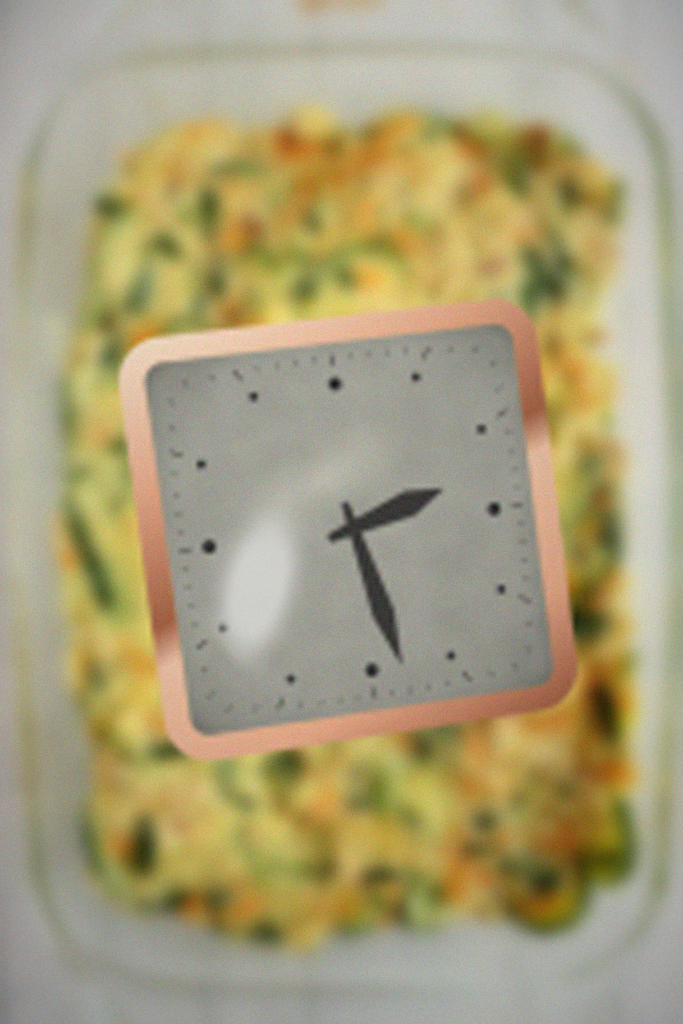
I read 2,28
